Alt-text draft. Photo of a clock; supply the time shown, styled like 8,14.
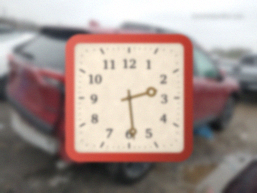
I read 2,29
